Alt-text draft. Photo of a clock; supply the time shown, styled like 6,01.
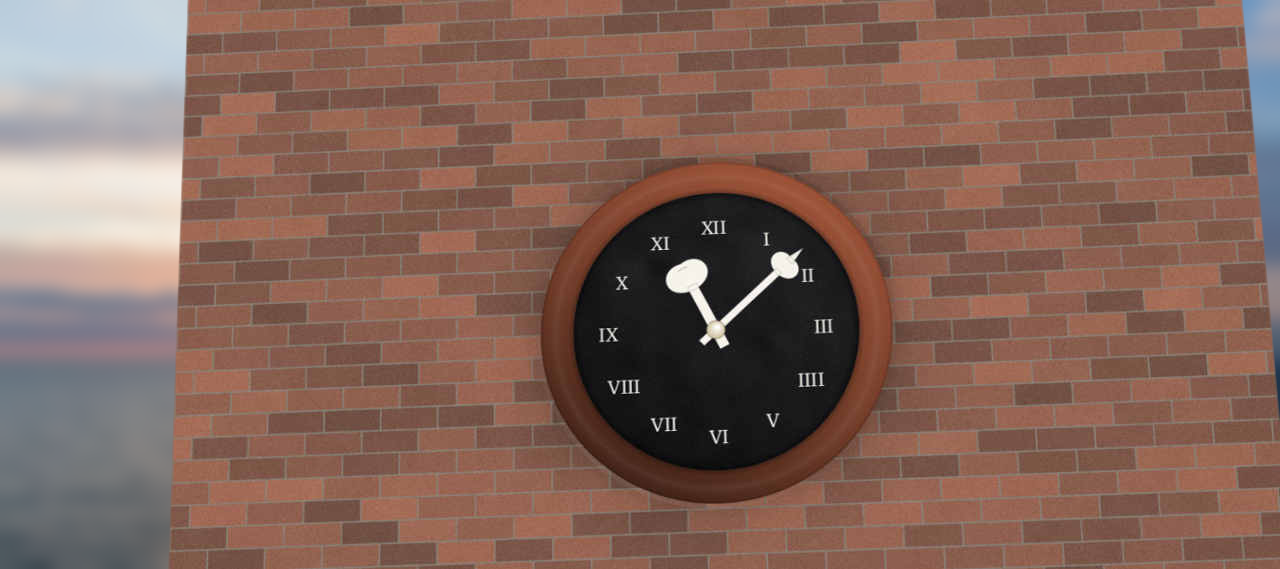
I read 11,08
